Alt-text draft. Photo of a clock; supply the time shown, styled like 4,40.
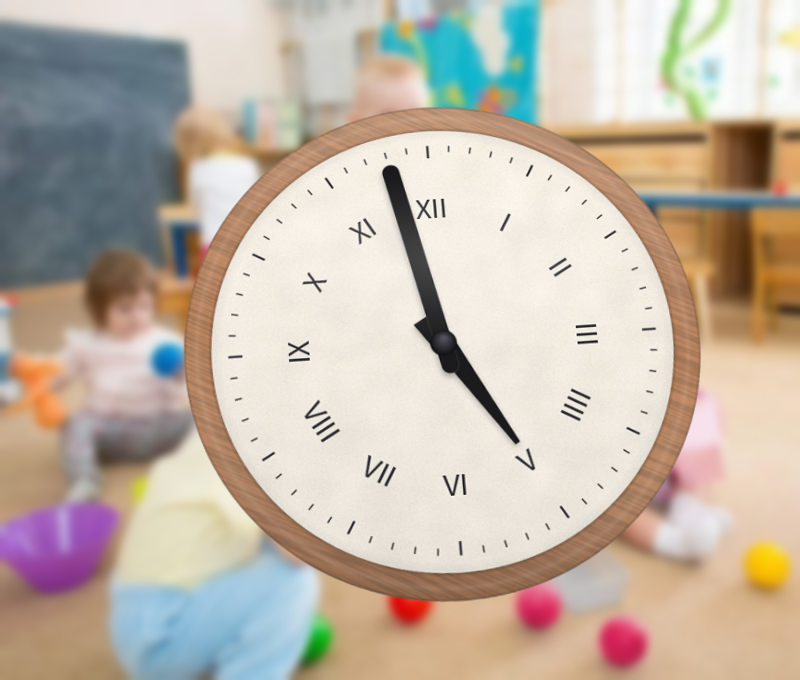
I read 4,58
